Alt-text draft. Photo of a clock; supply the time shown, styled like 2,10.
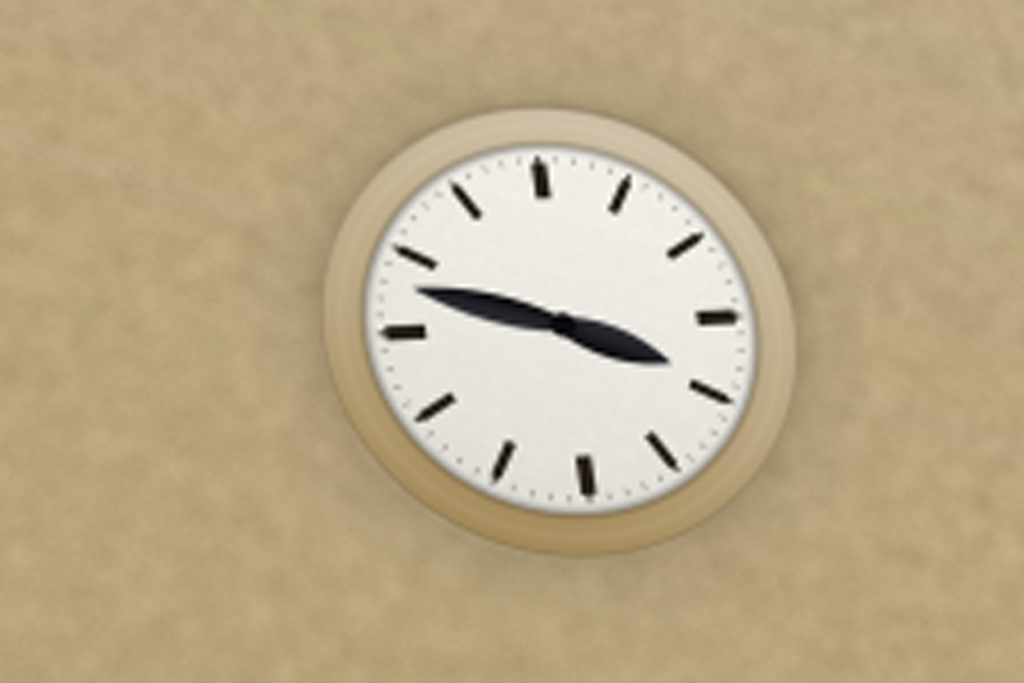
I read 3,48
